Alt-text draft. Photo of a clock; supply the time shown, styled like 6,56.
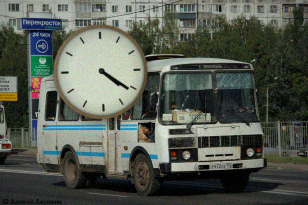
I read 4,21
